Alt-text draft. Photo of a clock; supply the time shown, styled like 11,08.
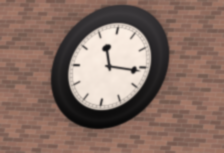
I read 11,16
